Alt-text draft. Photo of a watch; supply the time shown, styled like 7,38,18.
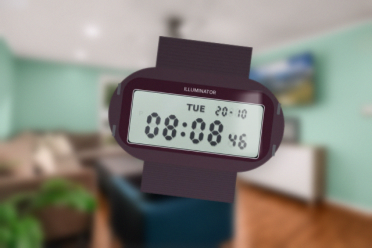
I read 8,08,46
